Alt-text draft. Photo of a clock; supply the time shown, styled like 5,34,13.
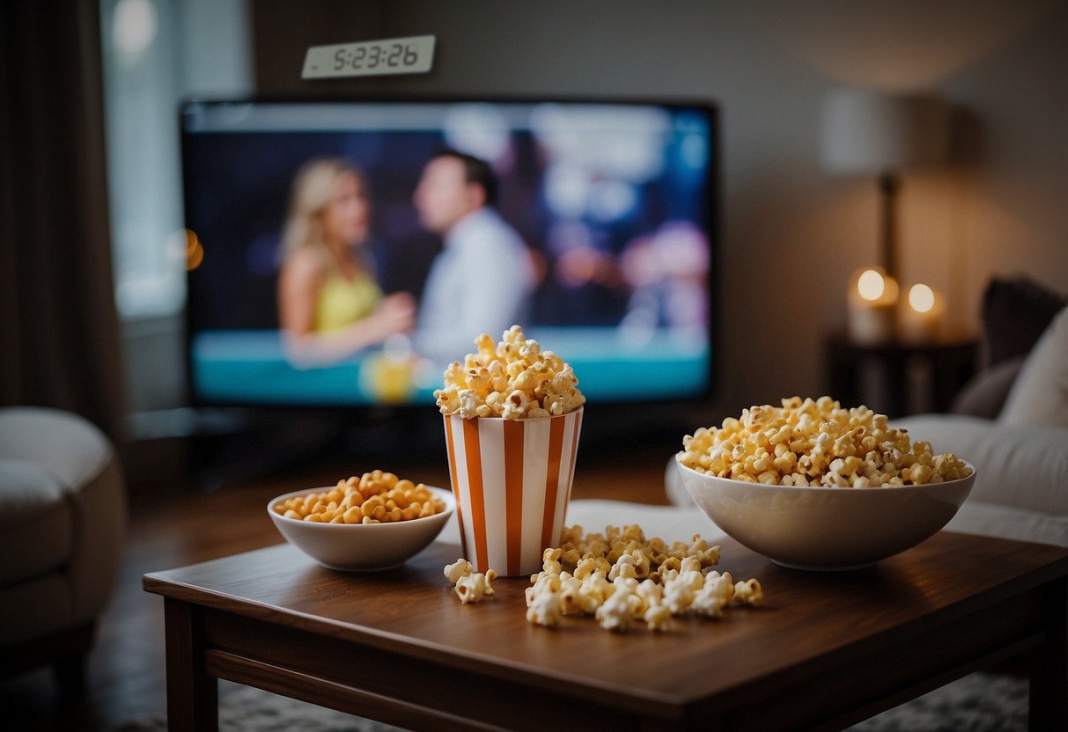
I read 5,23,26
